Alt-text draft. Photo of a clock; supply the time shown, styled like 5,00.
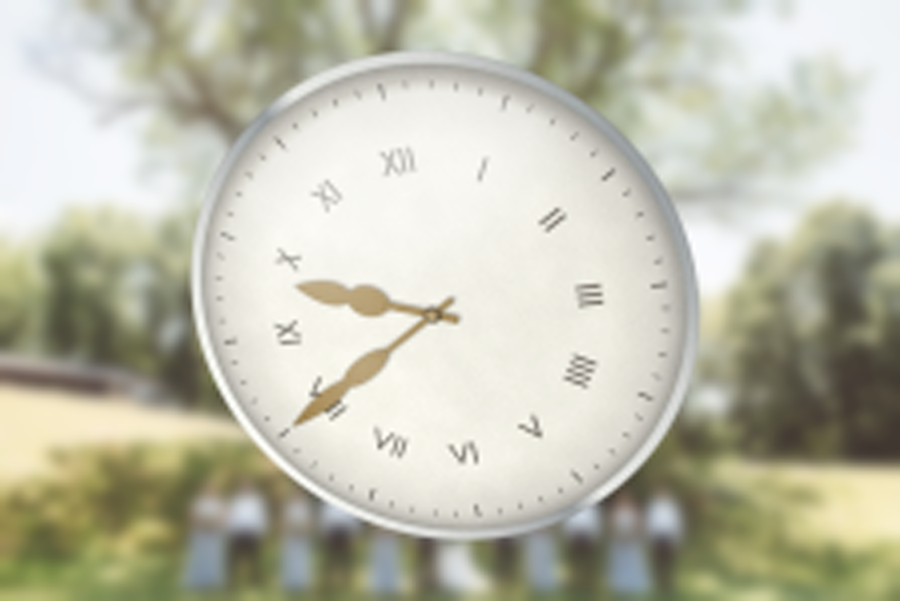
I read 9,40
